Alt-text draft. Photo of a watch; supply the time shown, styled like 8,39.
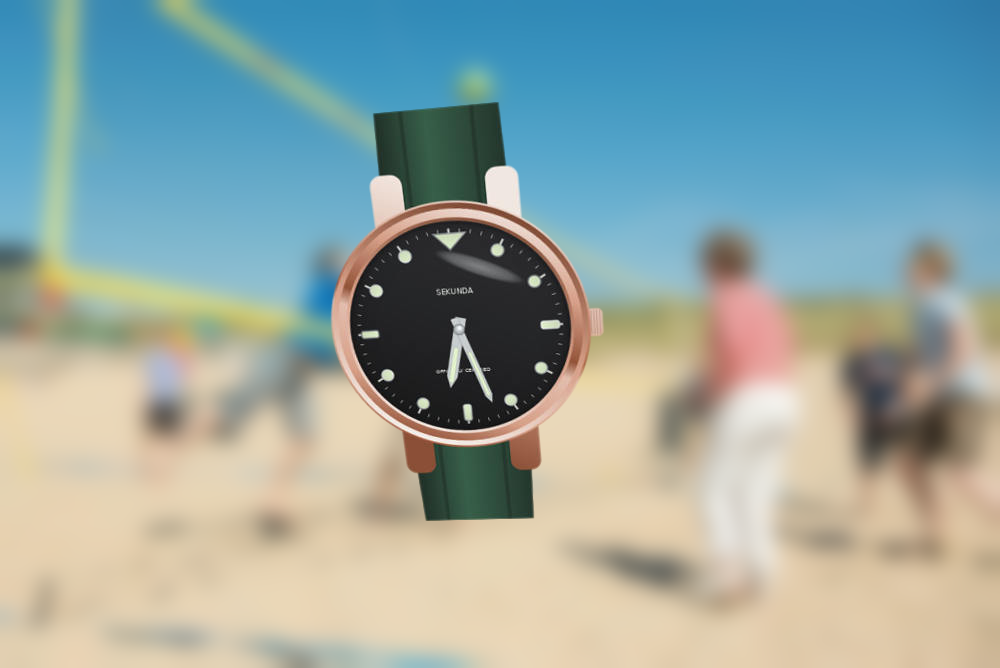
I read 6,27
